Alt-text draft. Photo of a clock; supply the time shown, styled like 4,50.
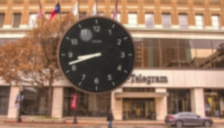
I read 8,42
